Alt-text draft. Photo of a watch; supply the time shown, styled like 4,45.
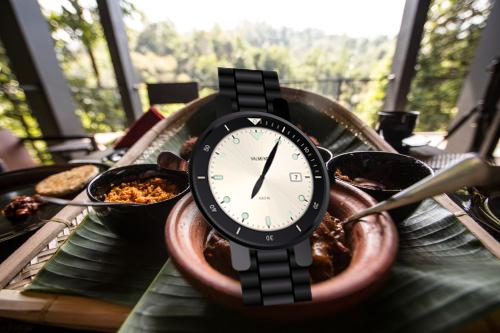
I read 7,05
